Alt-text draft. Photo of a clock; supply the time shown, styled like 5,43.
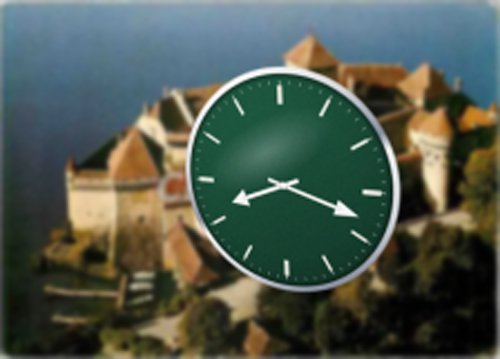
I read 8,18
